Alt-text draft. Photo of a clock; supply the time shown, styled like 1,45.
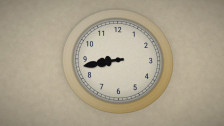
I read 8,43
